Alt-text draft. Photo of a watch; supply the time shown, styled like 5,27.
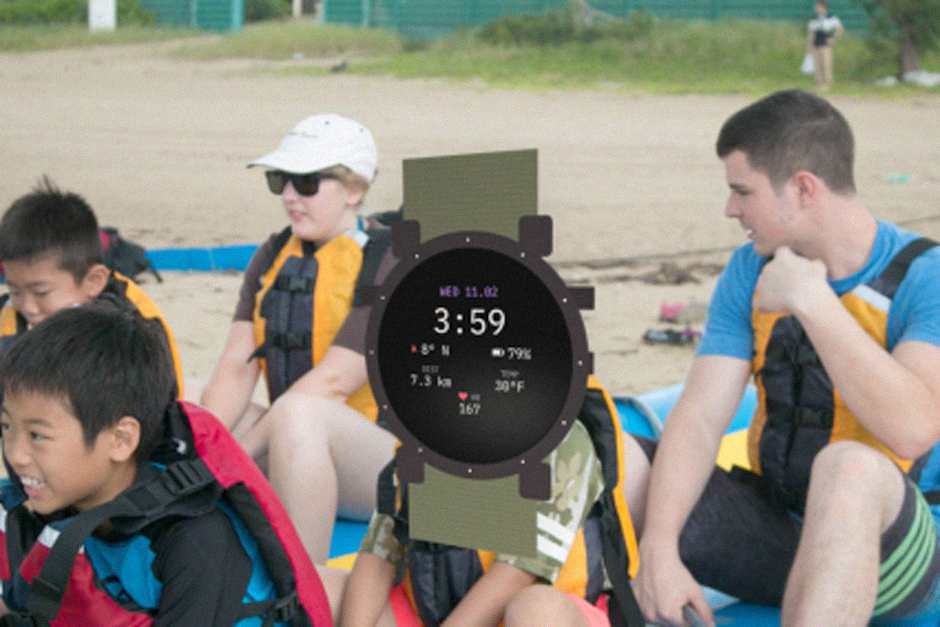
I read 3,59
